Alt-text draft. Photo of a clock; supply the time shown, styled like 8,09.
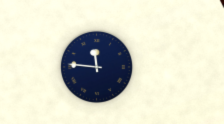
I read 11,46
